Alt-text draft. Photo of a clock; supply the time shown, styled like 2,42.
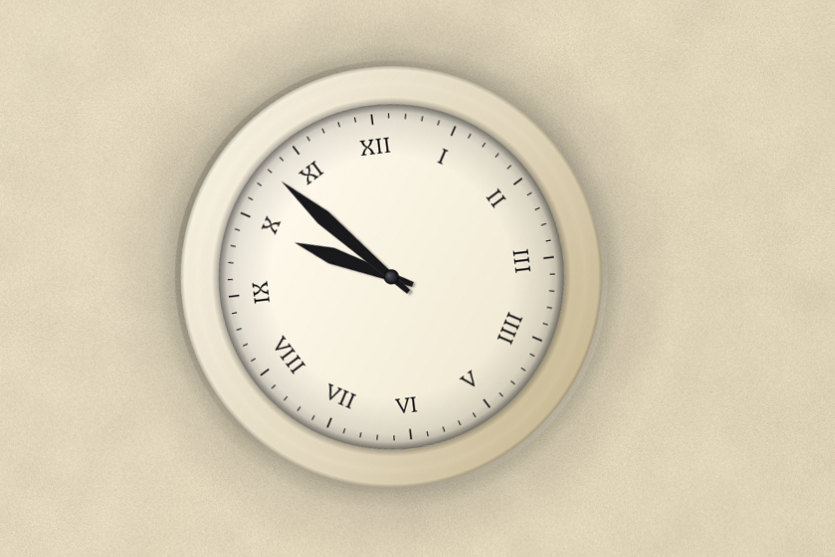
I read 9,53
